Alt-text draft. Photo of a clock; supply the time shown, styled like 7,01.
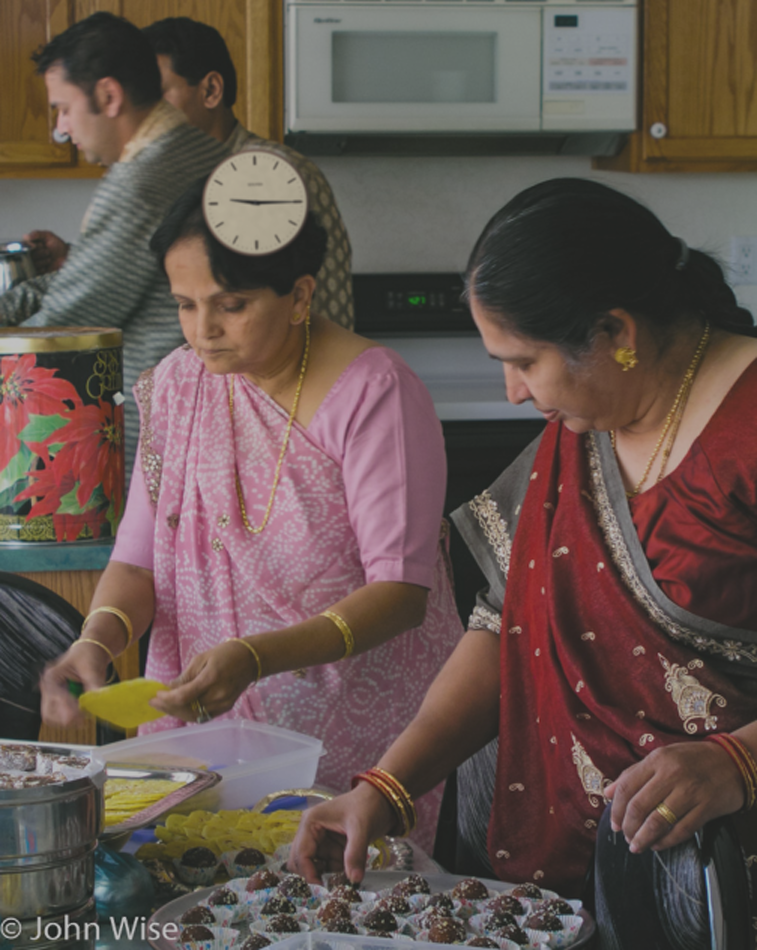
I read 9,15
